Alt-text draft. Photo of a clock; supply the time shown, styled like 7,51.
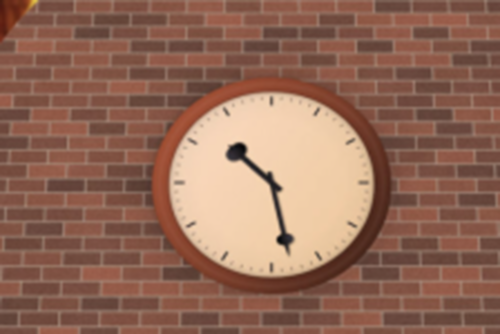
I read 10,28
